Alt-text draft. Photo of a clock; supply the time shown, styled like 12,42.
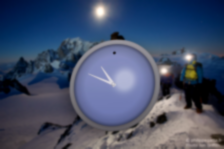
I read 10,49
